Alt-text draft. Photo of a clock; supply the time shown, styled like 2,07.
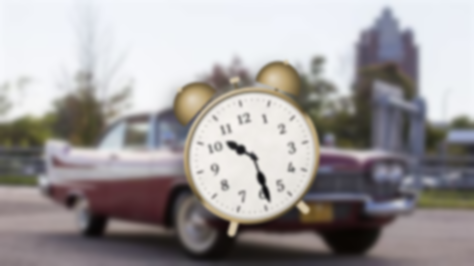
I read 10,29
